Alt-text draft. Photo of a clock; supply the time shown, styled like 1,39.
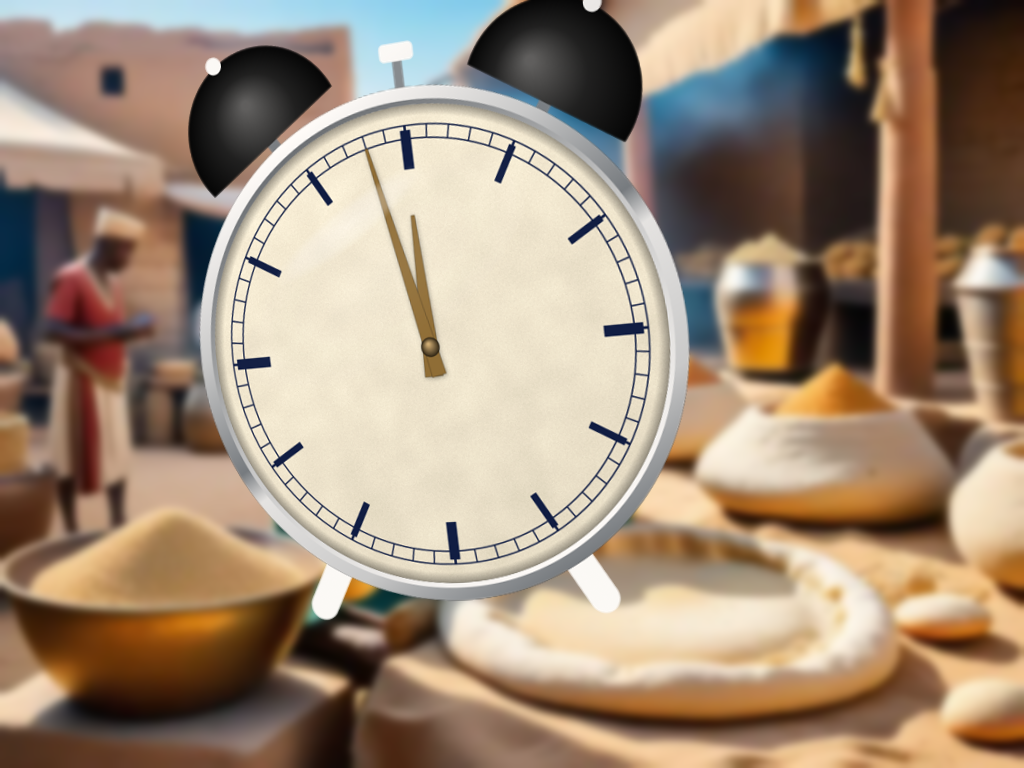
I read 11,58
